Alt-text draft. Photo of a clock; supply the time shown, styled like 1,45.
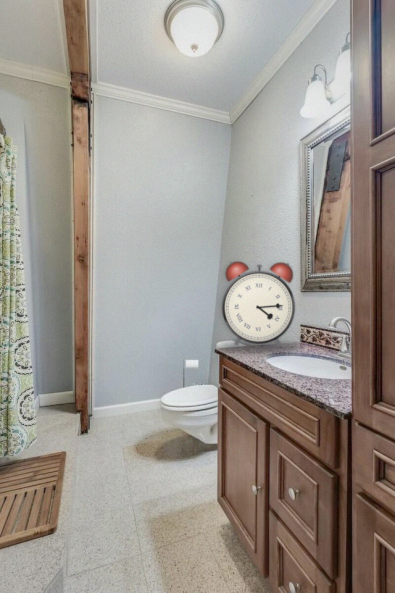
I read 4,14
